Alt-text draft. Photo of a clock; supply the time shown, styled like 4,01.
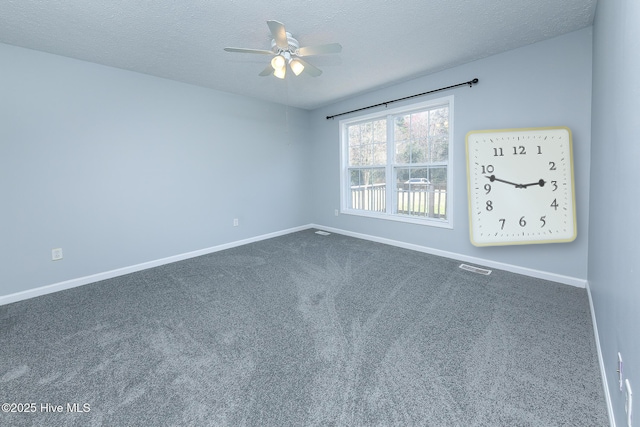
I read 2,48
